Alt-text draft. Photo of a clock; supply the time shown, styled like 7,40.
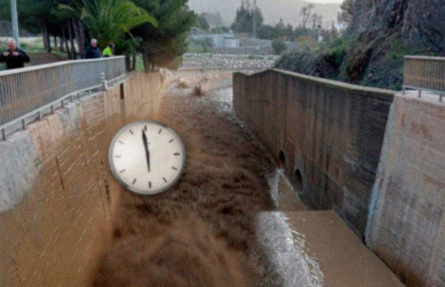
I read 5,59
